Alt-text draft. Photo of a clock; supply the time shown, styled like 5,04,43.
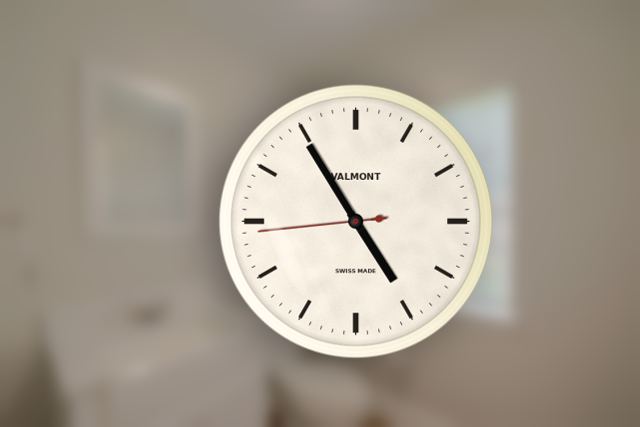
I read 4,54,44
